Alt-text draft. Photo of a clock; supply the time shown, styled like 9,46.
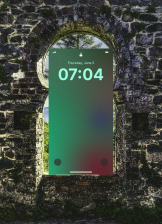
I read 7,04
